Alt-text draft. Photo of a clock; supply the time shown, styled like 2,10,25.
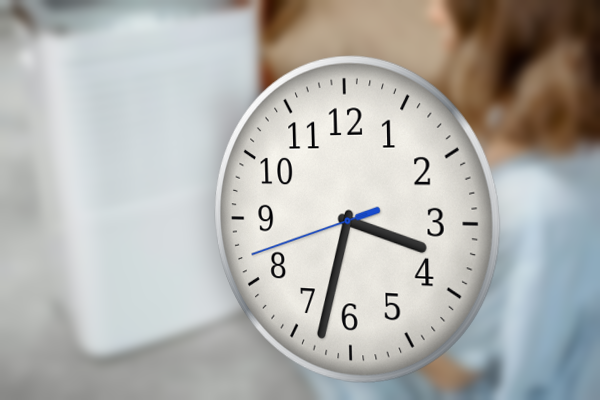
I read 3,32,42
